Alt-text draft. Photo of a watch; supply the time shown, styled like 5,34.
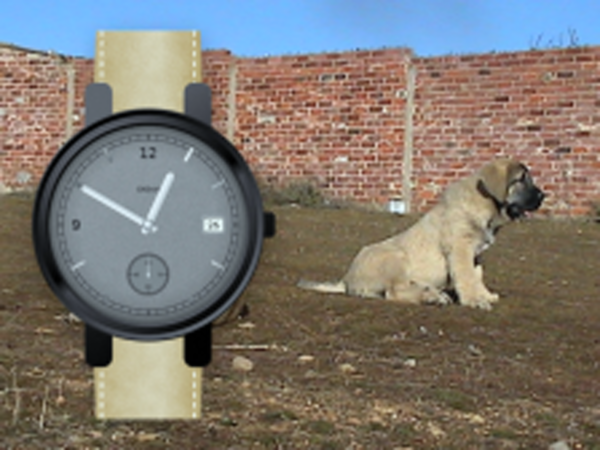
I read 12,50
